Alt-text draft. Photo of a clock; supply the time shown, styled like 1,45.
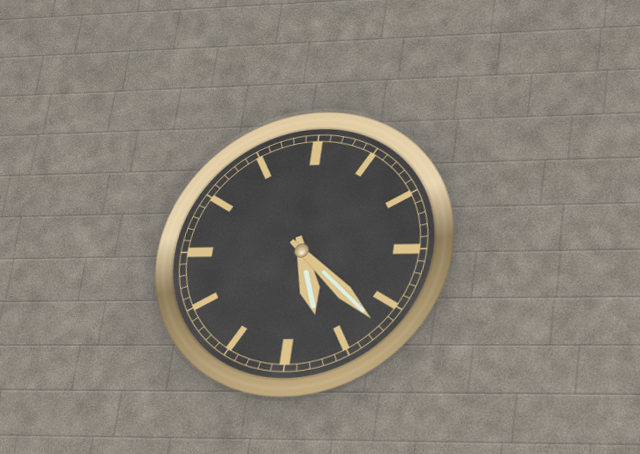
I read 5,22
